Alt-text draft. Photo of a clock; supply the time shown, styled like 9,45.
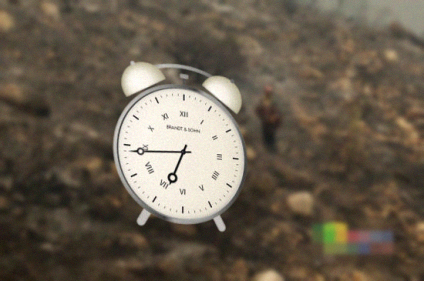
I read 6,44
